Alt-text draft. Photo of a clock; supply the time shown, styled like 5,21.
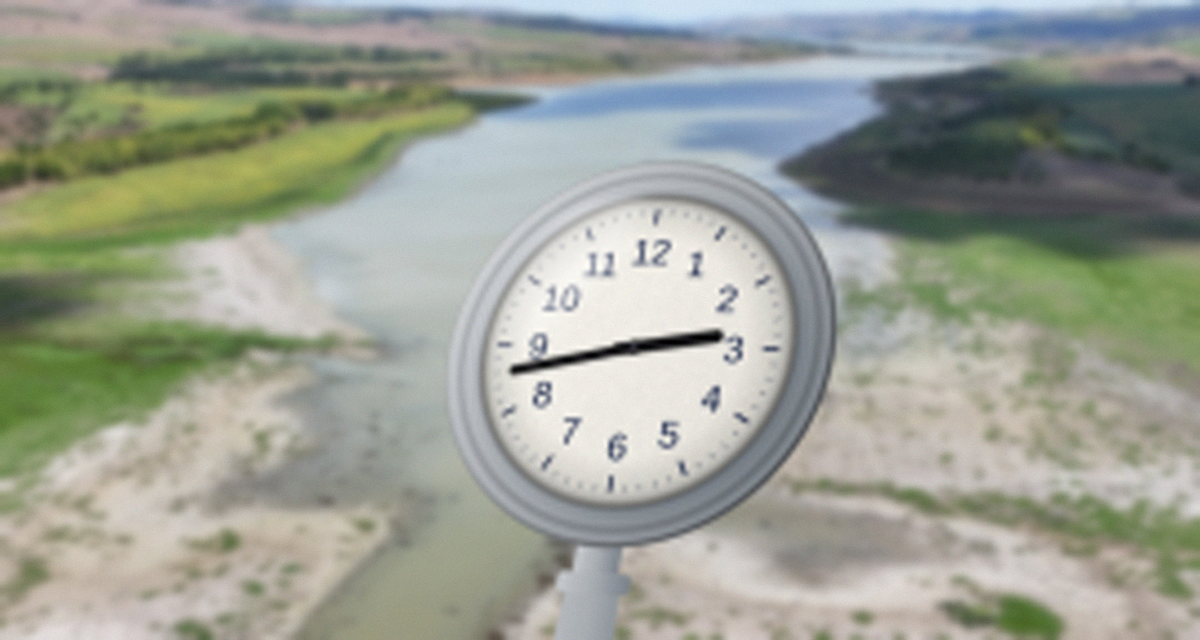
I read 2,43
